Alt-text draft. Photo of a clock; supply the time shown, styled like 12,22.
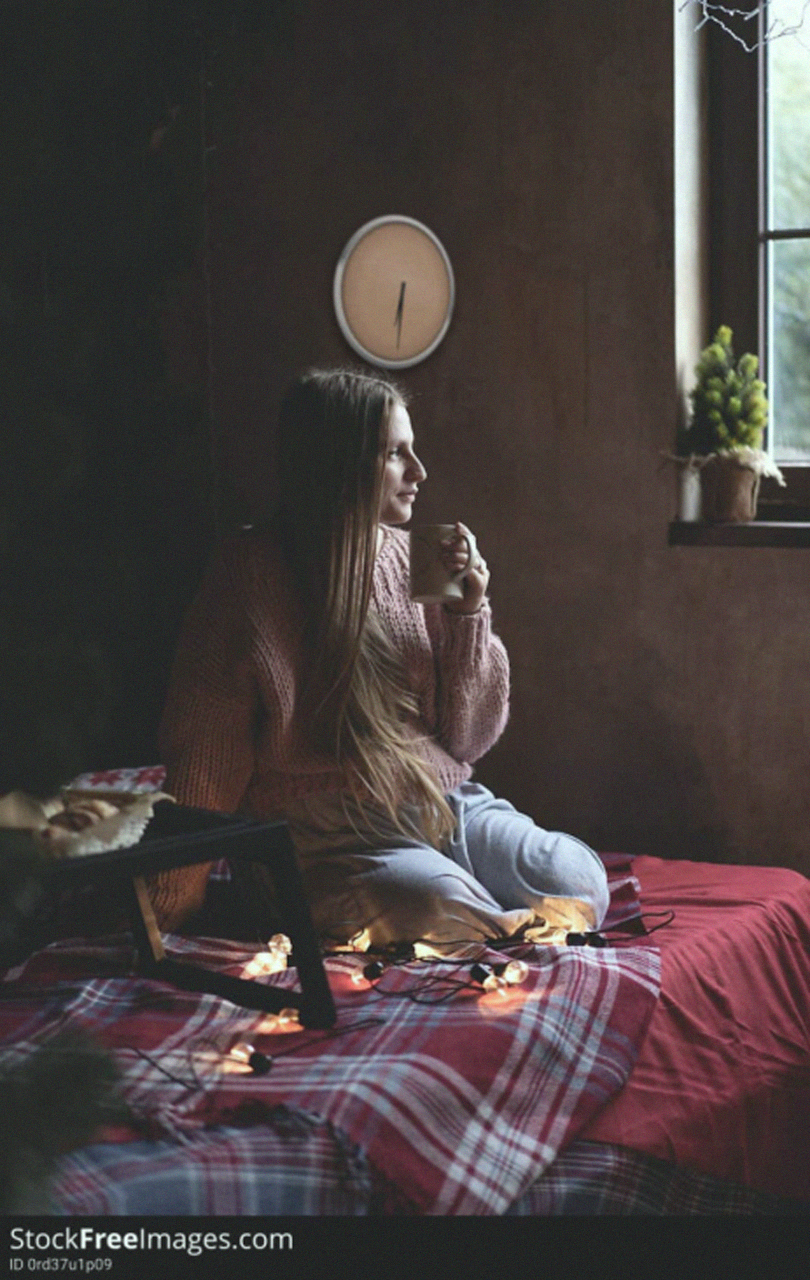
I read 6,31
